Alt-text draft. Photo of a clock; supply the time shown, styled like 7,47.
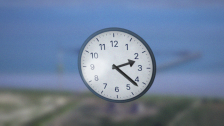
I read 2,22
